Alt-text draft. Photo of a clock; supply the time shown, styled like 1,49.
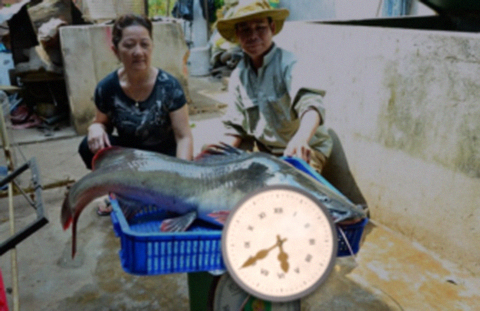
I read 5,40
